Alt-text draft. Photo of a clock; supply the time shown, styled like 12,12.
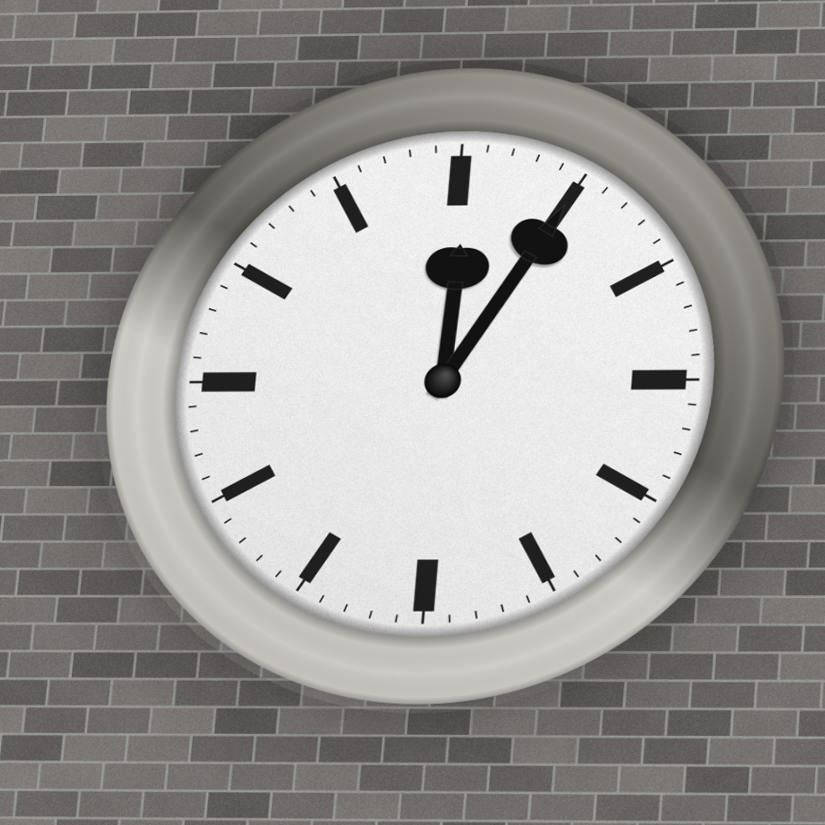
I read 12,05
